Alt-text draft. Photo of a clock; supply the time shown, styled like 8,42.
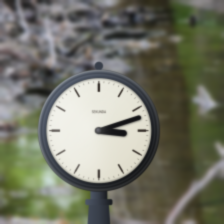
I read 3,12
